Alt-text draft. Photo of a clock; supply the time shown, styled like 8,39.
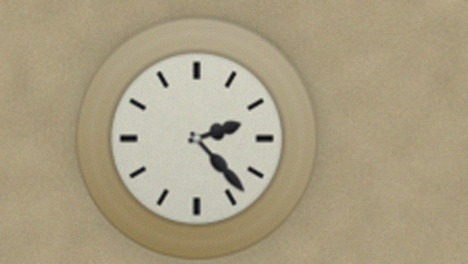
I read 2,23
